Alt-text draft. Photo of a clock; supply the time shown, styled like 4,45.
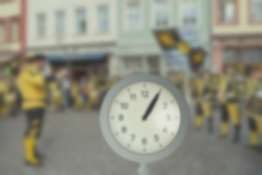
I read 1,05
